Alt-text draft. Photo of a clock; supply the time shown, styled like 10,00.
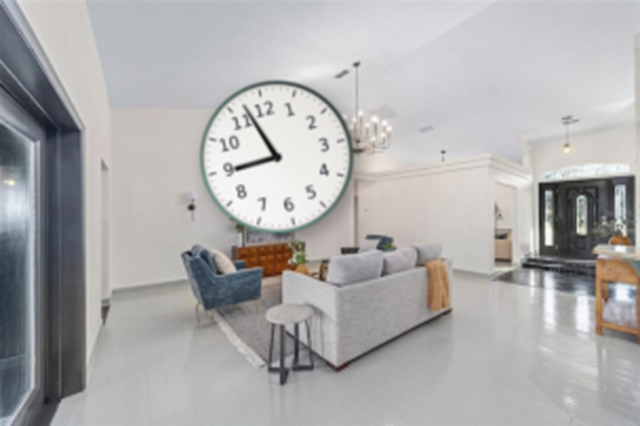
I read 8,57
